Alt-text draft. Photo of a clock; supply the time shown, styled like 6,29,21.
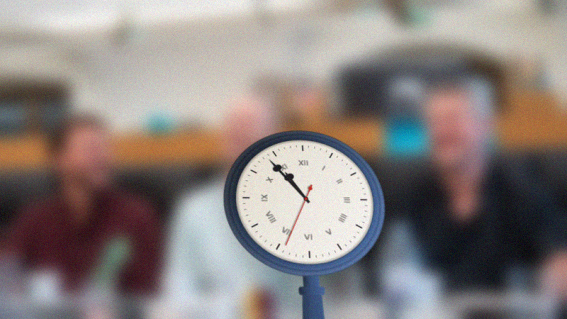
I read 10,53,34
